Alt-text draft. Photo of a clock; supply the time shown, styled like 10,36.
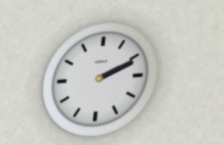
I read 2,11
